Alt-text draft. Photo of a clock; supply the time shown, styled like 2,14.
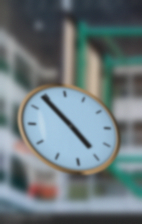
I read 4,54
